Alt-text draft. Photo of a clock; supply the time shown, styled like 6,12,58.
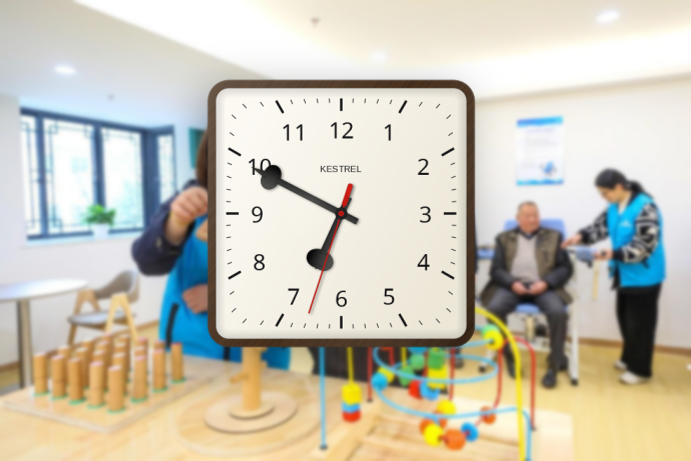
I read 6,49,33
